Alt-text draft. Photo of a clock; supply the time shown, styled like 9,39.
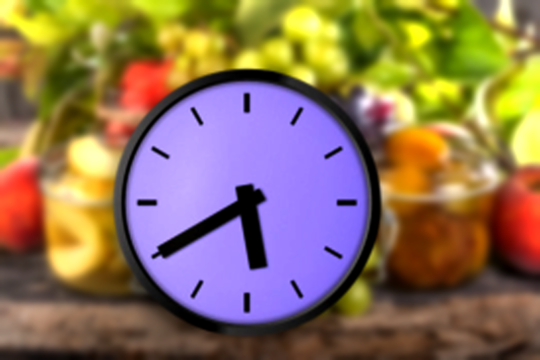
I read 5,40
